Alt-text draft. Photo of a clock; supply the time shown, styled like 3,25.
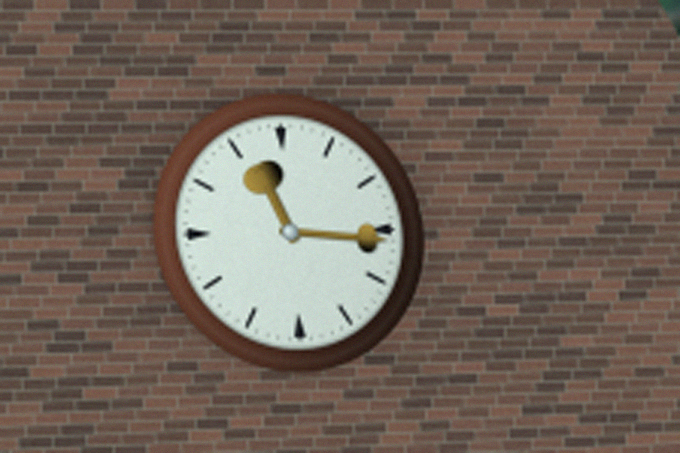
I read 11,16
